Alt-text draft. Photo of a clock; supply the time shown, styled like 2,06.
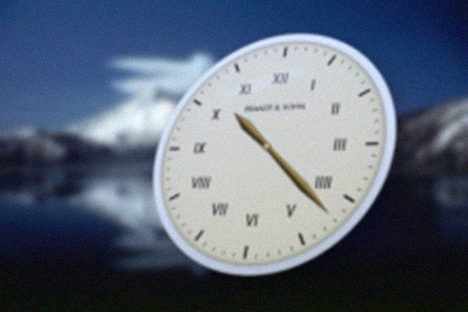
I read 10,22
